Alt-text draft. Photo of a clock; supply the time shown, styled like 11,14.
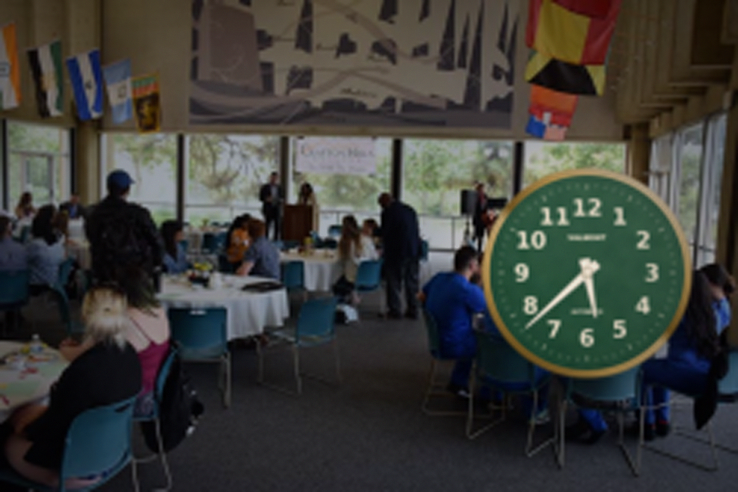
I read 5,38
